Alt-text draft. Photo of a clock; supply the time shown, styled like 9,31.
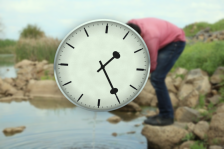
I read 1,25
